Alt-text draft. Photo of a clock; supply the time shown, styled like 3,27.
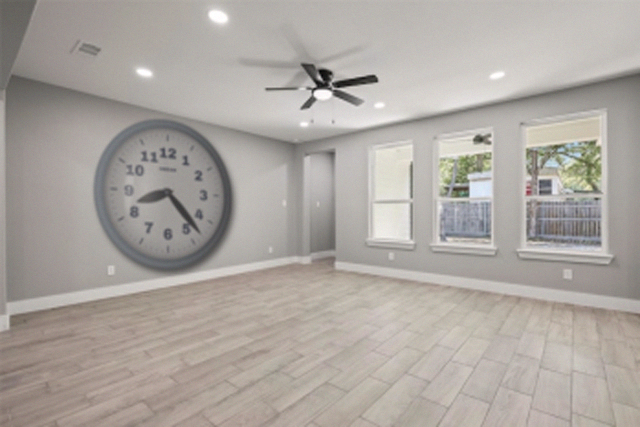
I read 8,23
